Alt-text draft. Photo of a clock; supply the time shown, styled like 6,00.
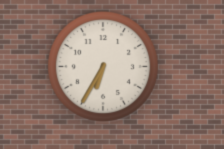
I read 6,35
